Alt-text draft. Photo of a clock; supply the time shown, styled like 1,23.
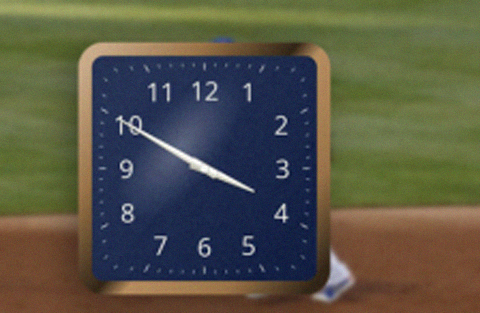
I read 3,50
